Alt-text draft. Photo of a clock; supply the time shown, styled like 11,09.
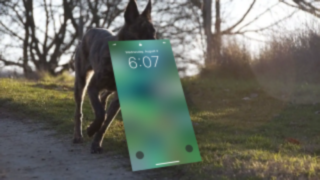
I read 6,07
